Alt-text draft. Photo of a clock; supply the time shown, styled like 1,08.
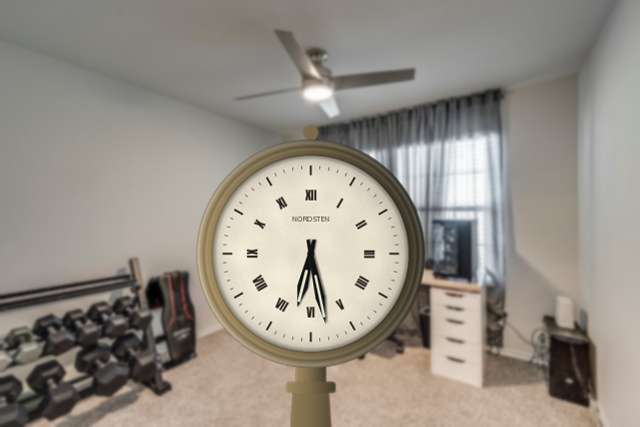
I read 6,28
